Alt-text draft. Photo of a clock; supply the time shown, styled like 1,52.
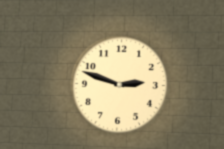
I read 2,48
